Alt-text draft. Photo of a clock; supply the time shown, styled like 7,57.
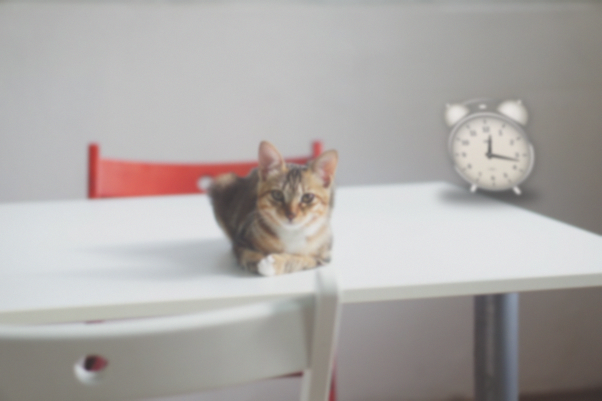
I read 12,17
